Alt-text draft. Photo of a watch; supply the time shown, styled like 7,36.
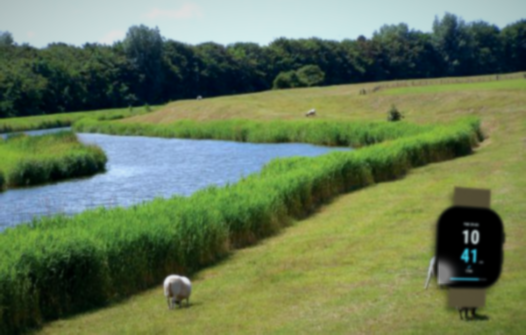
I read 10,41
